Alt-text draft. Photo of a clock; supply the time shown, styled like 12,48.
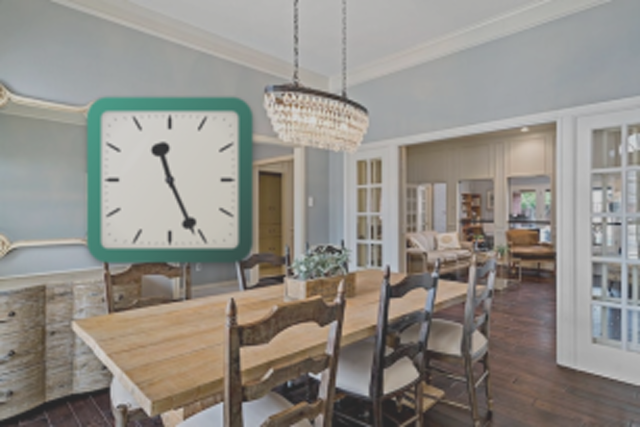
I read 11,26
